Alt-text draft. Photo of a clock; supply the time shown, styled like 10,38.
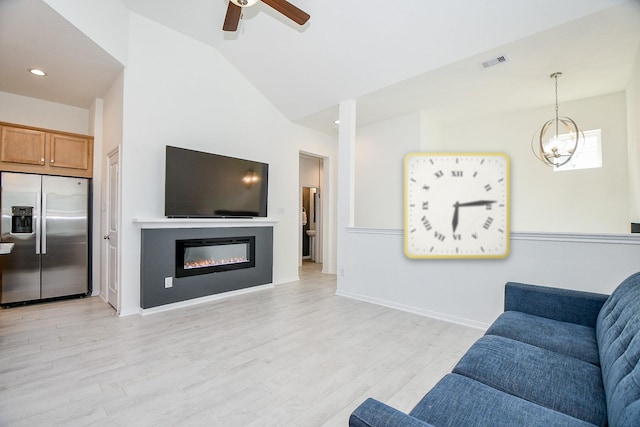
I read 6,14
